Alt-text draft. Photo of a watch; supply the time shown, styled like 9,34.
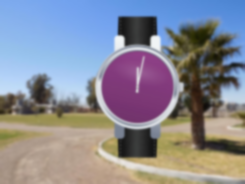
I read 12,02
